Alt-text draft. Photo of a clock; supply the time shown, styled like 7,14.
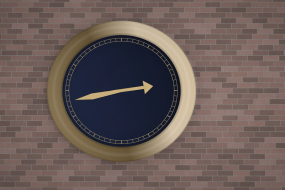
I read 2,43
